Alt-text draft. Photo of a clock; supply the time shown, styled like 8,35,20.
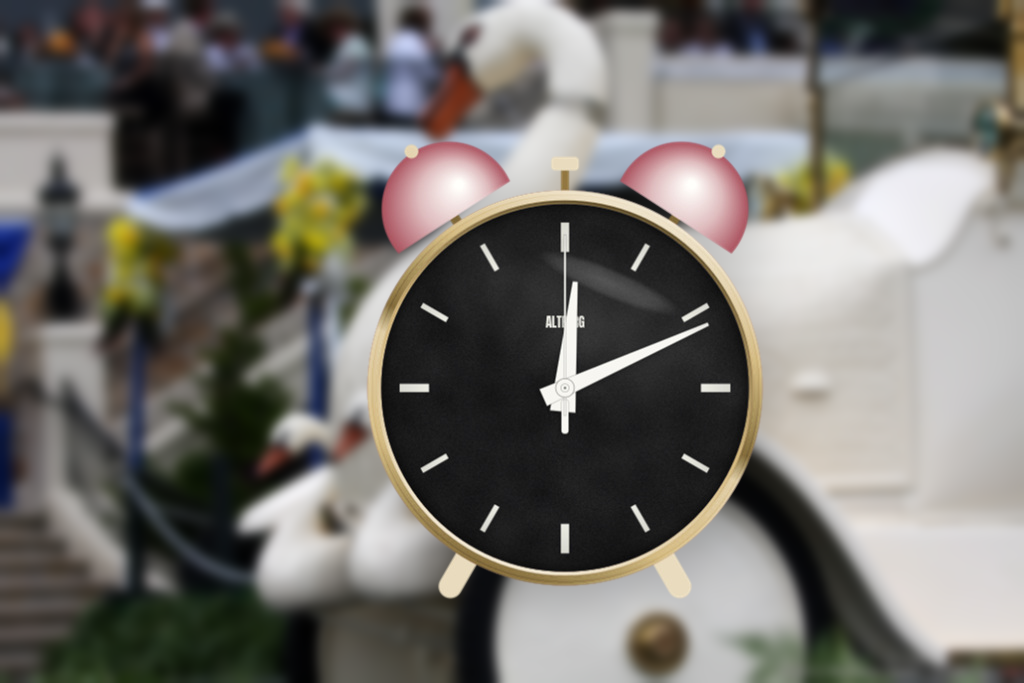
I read 12,11,00
